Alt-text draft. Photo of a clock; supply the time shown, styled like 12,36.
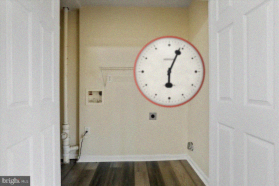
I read 6,04
